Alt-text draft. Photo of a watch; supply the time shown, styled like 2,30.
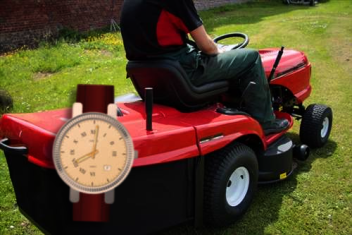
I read 8,01
